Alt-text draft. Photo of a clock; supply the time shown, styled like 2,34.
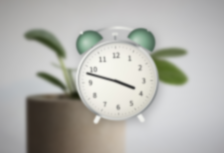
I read 3,48
